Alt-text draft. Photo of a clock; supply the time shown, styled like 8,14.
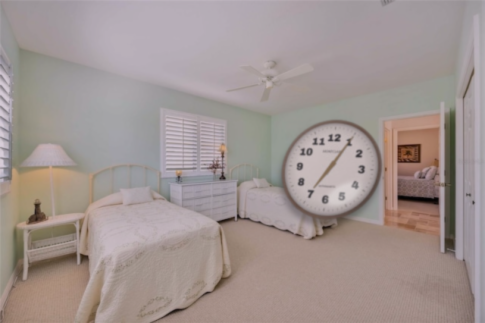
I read 7,05
